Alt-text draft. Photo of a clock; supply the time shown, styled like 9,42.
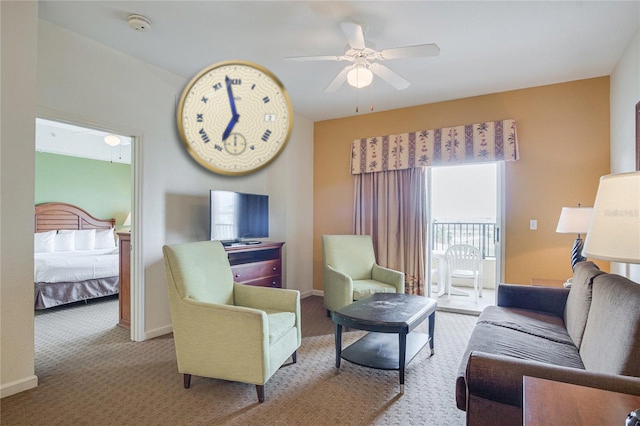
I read 6,58
